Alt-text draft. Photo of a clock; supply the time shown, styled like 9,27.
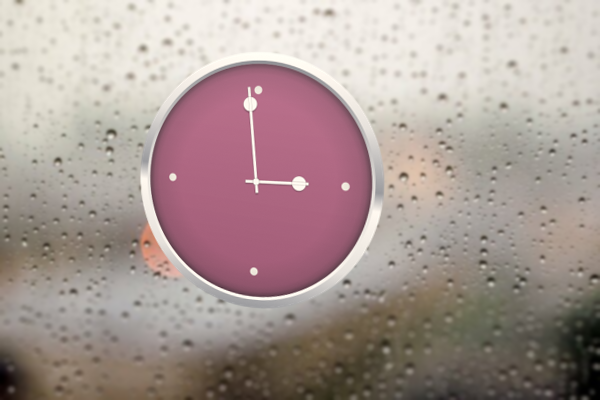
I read 2,59
